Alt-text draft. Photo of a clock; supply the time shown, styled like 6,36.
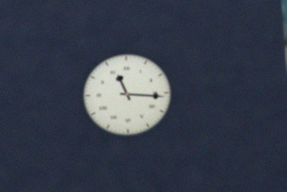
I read 11,16
